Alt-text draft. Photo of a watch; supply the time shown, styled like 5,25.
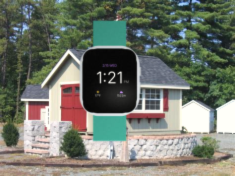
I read 1,21
